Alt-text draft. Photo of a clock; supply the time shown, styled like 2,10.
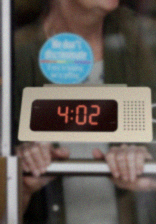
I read 4,02
